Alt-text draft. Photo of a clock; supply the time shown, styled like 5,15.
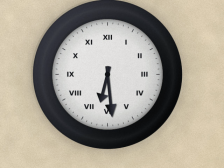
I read 6,29
